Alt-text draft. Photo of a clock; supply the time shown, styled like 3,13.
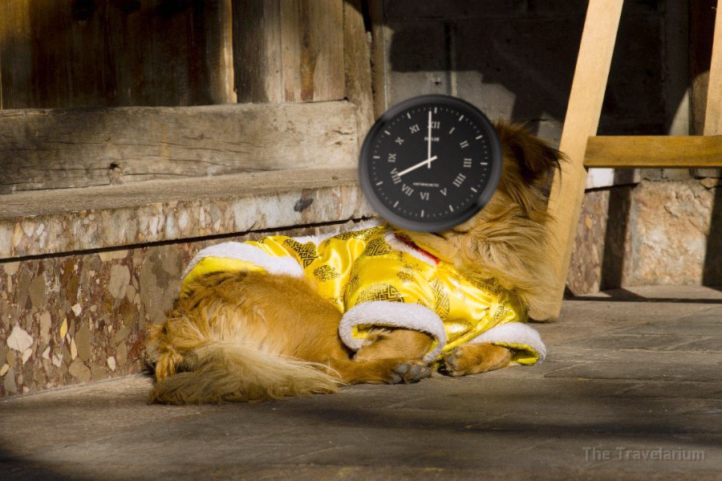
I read 7,59
